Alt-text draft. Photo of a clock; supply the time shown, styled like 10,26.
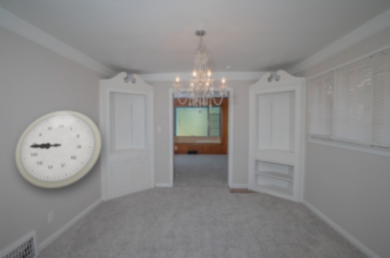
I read 8,44
